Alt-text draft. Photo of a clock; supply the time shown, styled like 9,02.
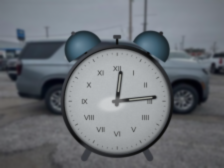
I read 12,14
